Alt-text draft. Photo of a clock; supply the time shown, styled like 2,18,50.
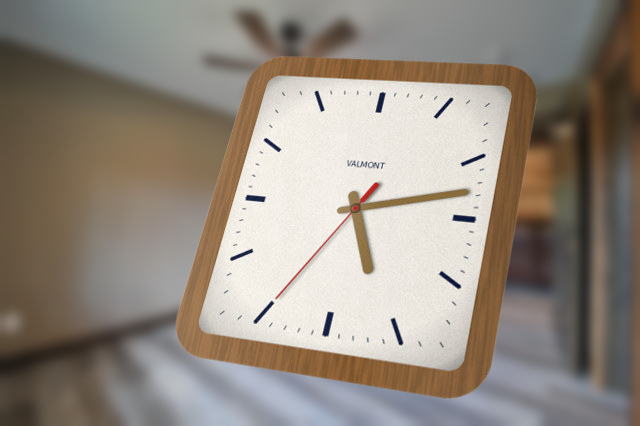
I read 5,12,35
